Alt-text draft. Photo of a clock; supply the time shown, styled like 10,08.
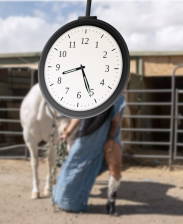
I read 8,26
